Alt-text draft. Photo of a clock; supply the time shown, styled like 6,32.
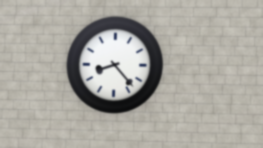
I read 8,23
